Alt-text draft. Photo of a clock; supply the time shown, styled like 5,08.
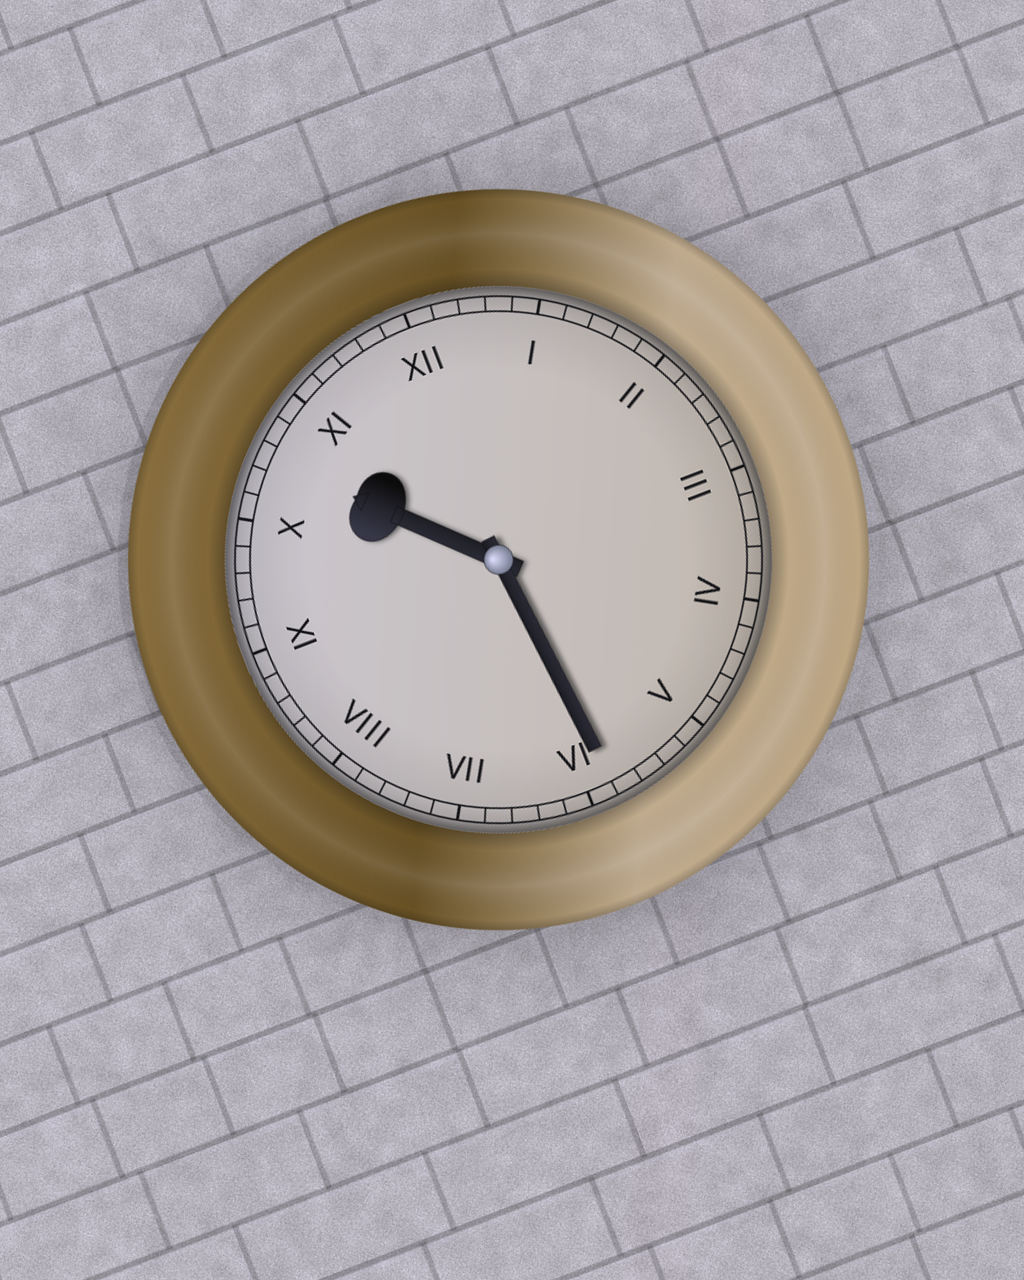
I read 10,29
